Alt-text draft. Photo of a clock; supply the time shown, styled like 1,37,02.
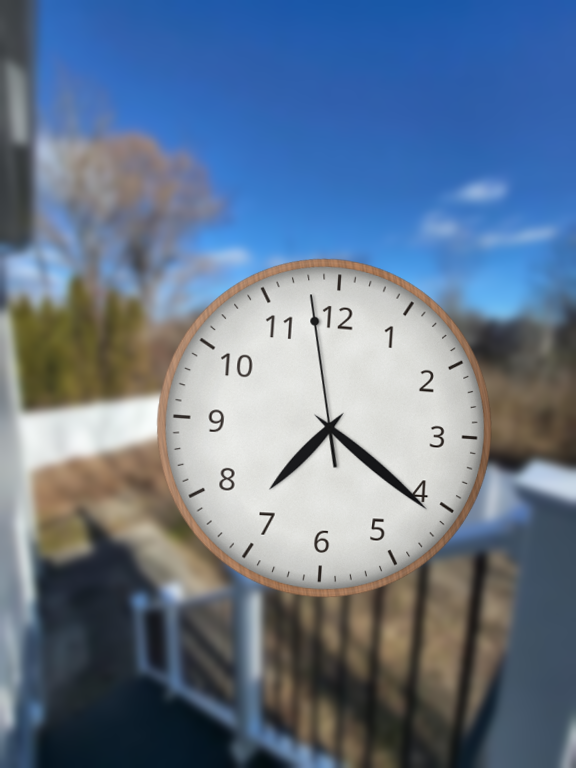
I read 7,20,58
